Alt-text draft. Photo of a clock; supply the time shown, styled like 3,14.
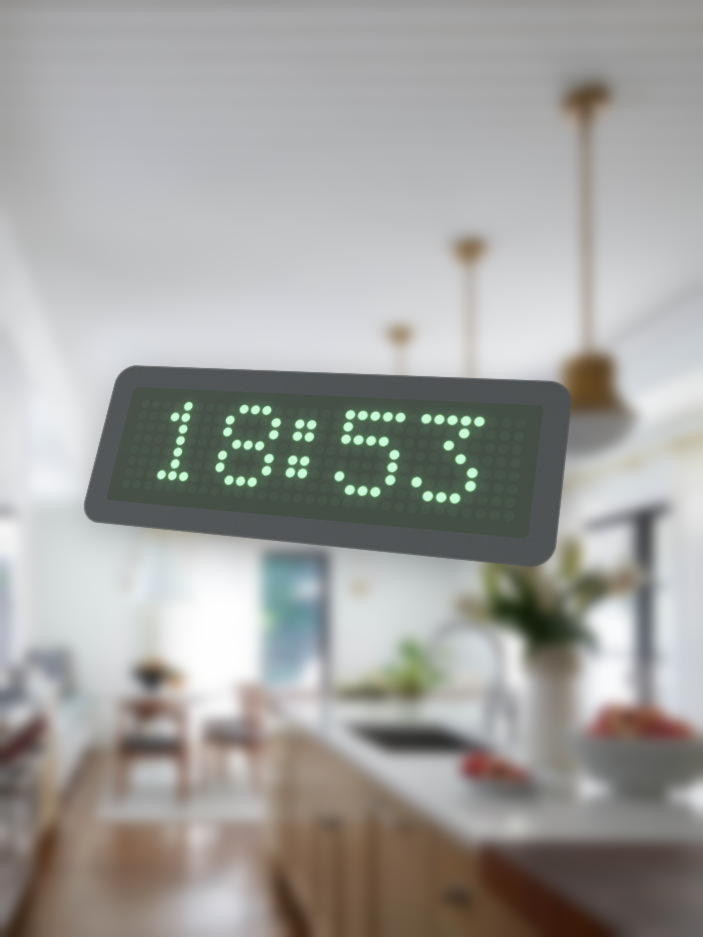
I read 18,53
